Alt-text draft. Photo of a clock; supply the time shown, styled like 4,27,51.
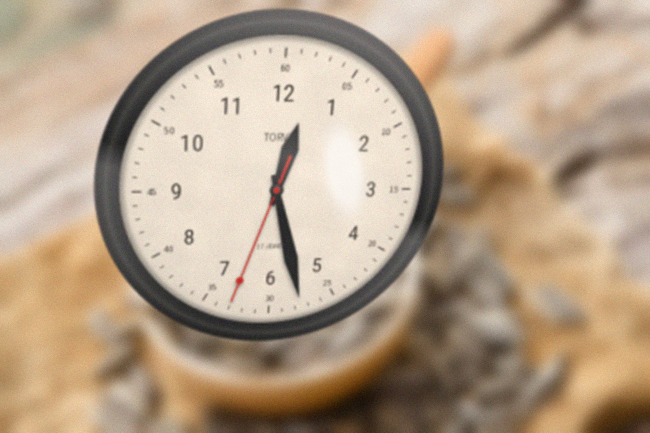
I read 12,27,33
